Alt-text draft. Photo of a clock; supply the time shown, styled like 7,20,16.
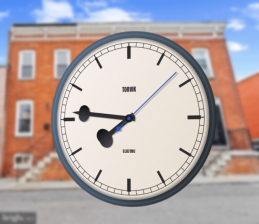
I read 7,46,08
